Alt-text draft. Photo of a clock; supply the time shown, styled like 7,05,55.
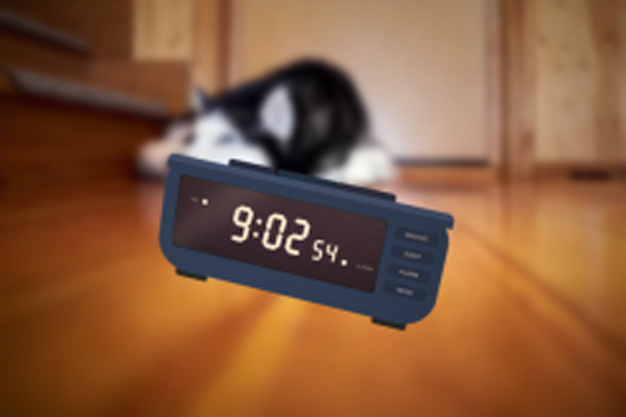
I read 9,02,54
